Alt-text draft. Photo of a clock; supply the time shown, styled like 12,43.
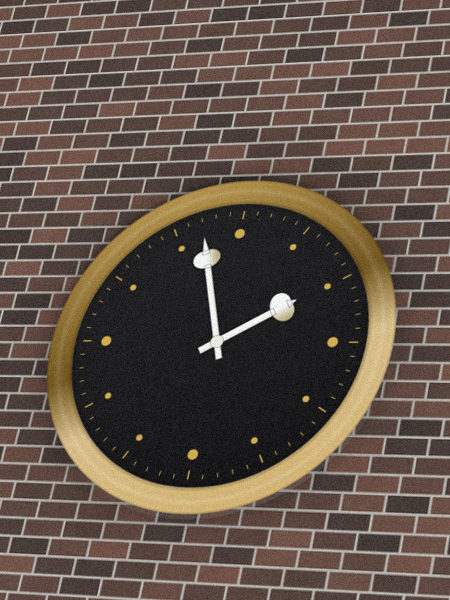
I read 1,57
